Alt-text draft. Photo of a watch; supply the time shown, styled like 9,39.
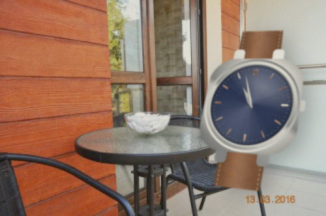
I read 10,57
